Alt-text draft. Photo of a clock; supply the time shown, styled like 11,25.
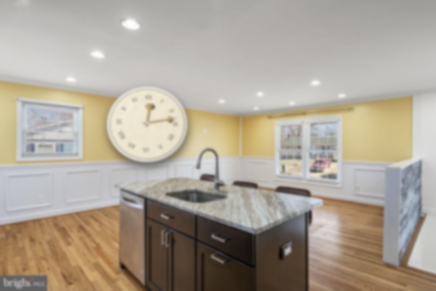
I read 12,13
